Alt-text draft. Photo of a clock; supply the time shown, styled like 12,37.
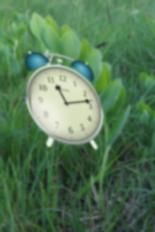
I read 11,13
